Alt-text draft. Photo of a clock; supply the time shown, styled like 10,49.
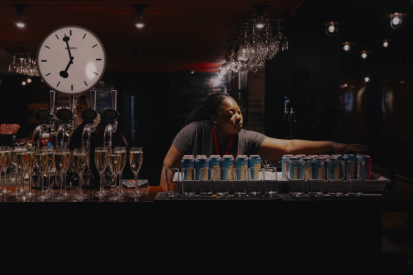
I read 6,58
